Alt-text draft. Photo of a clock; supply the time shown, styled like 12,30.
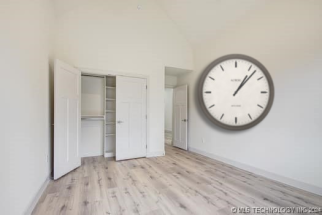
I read 1,07
